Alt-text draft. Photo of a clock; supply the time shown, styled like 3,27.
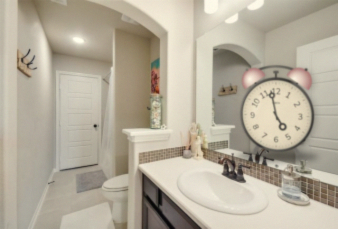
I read 4,58
